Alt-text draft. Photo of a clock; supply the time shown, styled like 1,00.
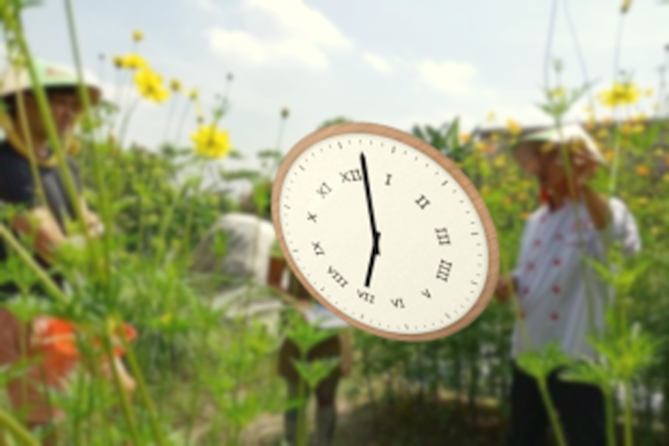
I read 7,02
